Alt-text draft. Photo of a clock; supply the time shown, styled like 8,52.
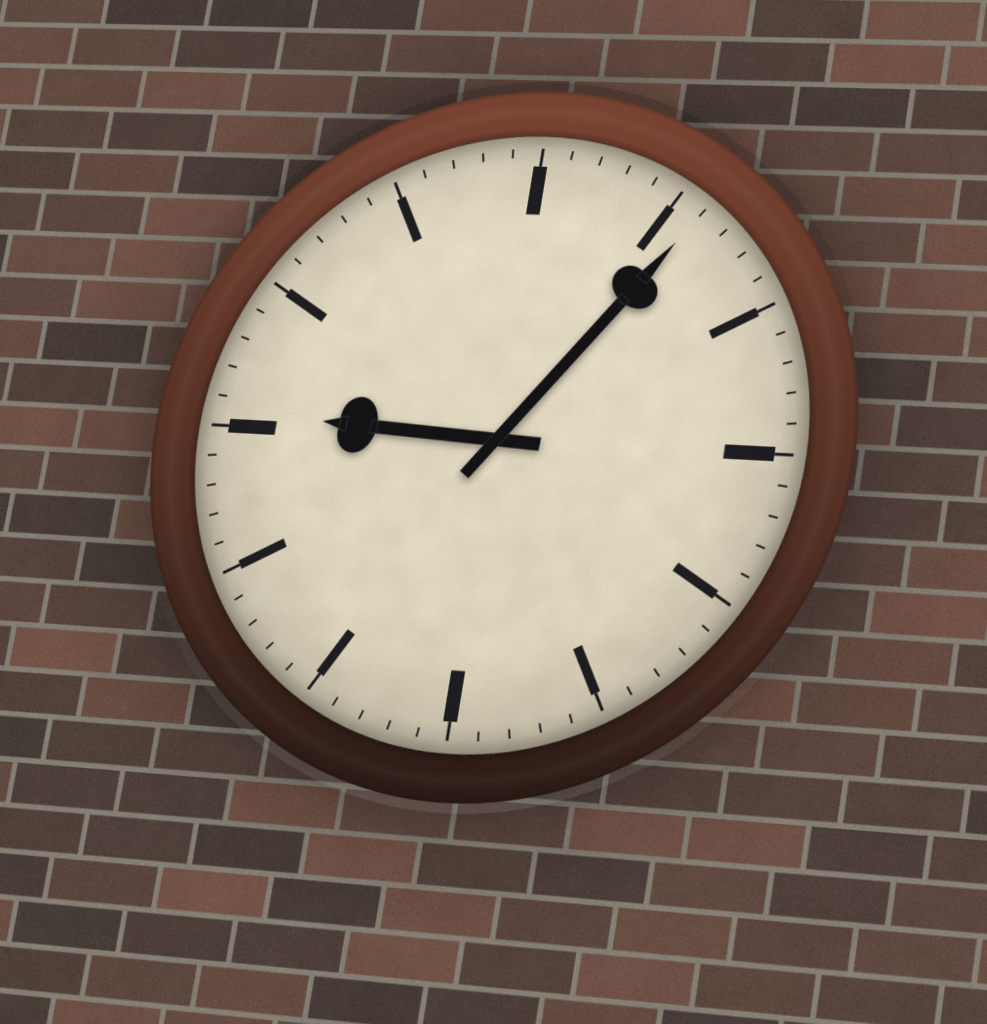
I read 9,06
